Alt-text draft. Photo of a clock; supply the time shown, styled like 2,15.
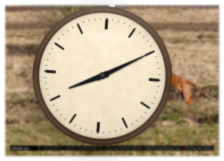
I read 8,10
